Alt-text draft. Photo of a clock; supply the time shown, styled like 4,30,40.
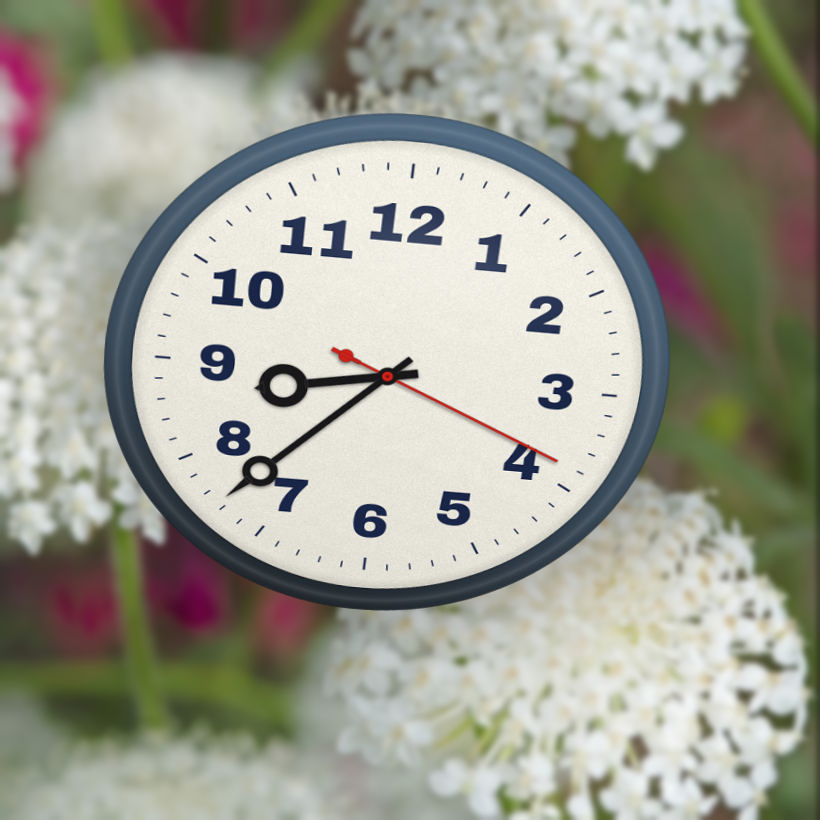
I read 8,37,19
